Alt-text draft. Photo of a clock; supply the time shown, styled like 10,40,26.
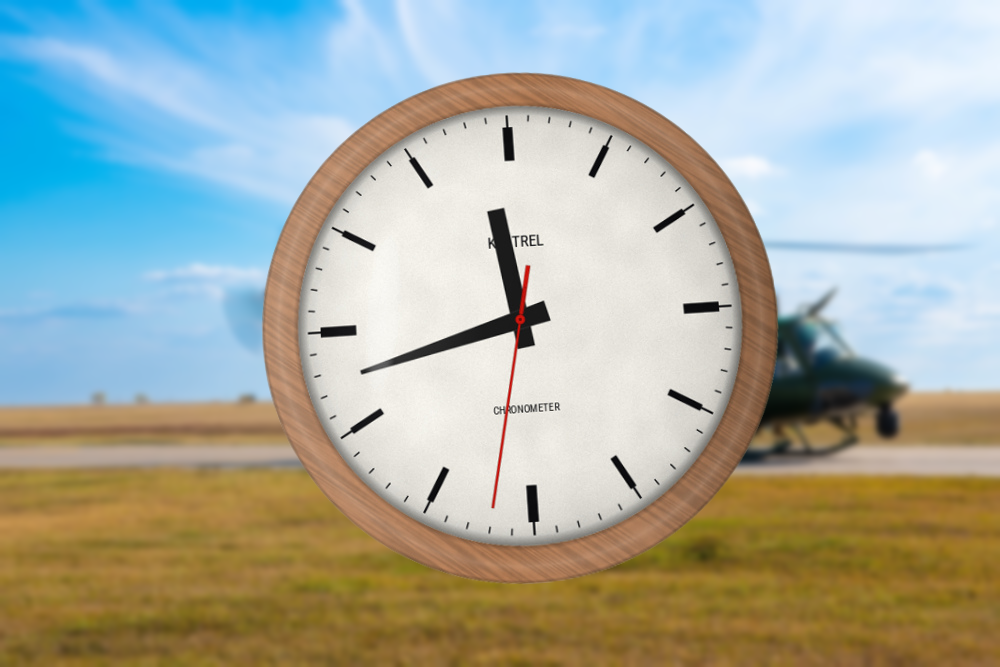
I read 11,42,32
